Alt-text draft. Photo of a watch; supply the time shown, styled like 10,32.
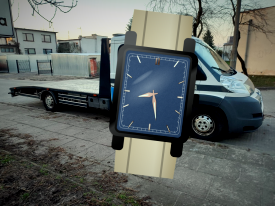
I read 8,28
